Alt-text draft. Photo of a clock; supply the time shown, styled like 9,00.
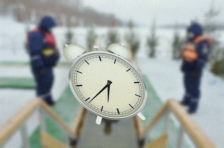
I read 6,39
